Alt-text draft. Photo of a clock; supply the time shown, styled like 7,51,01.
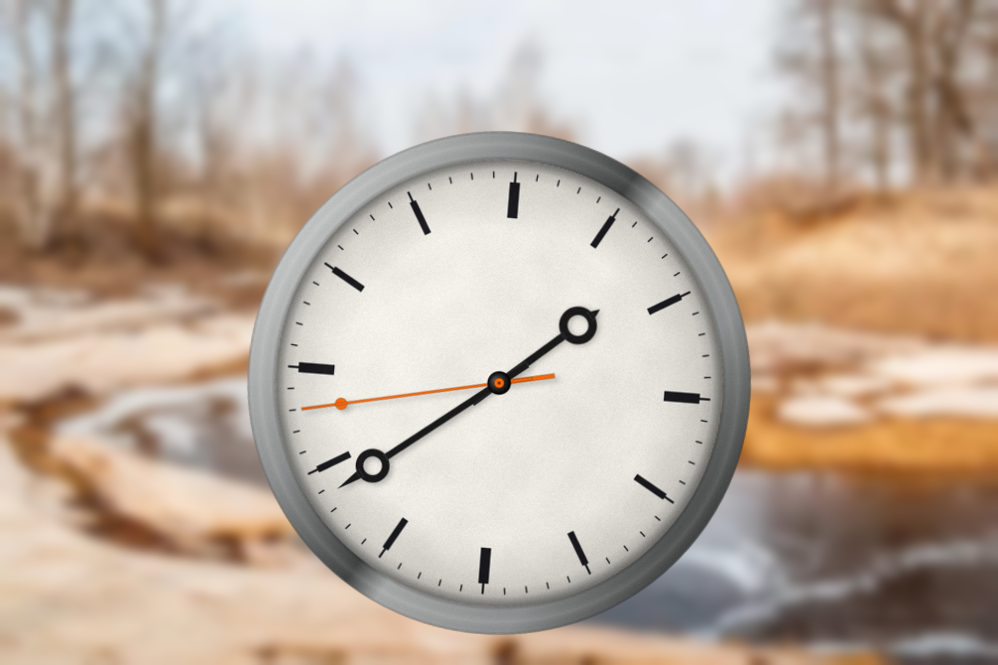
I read 1,38,43
